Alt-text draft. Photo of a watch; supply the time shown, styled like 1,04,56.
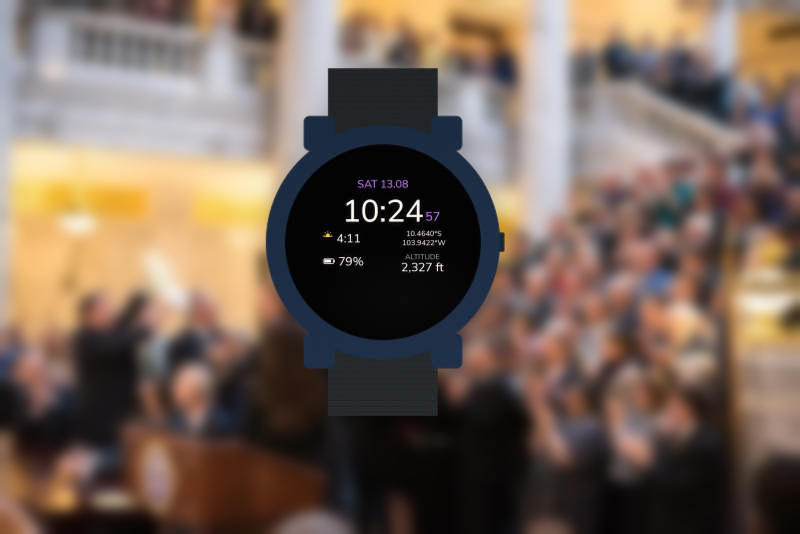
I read 10,24,57
